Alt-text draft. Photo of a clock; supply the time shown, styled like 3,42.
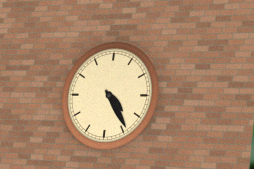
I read 4,24
